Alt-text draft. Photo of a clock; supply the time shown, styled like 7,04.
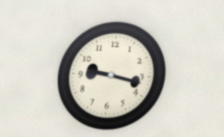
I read 9,17
